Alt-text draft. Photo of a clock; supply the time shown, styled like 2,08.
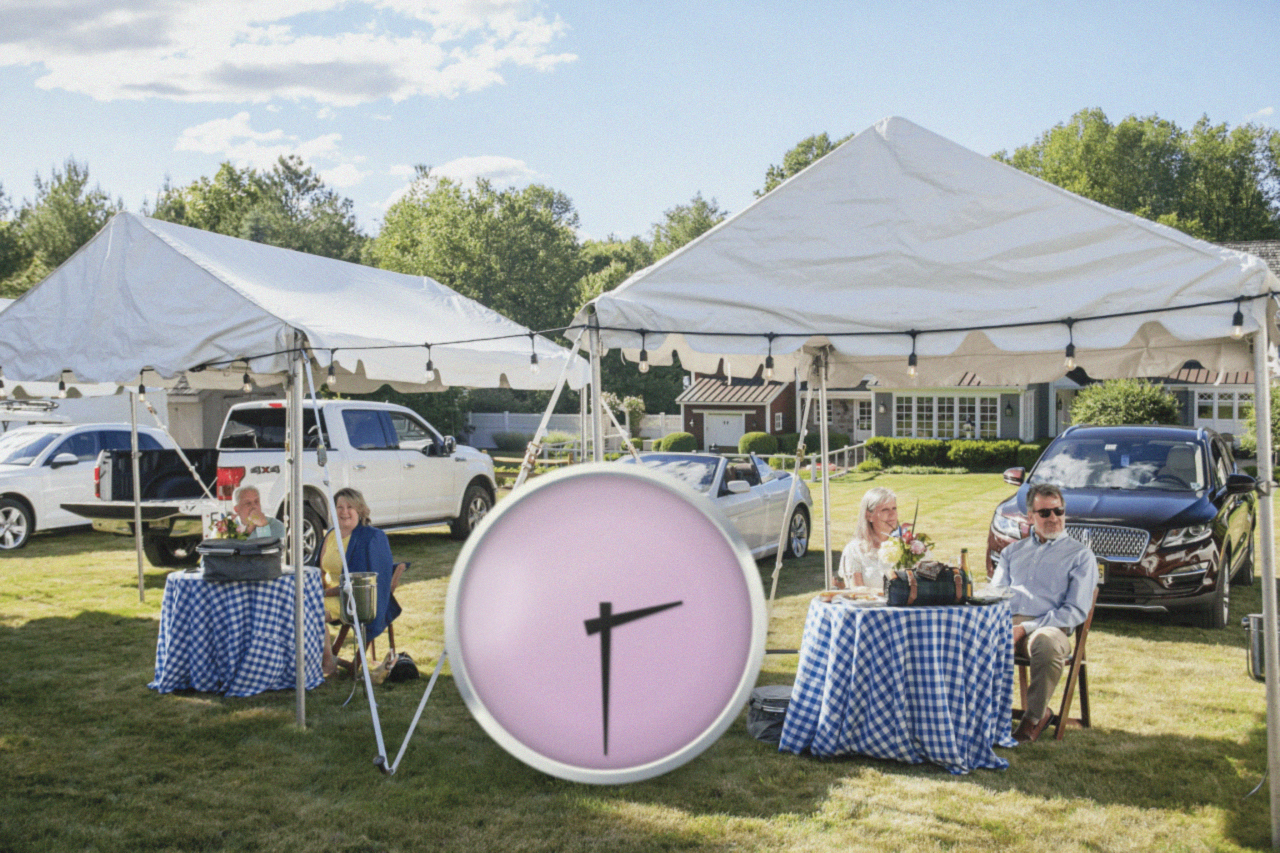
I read 2,30
